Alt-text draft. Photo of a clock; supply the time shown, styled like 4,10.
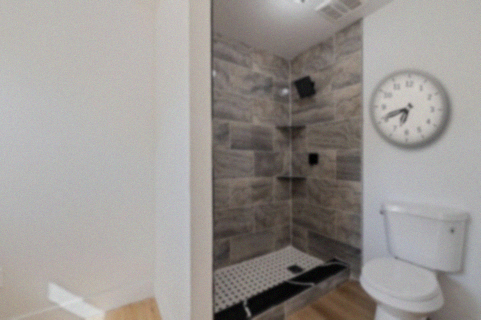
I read 6,41
